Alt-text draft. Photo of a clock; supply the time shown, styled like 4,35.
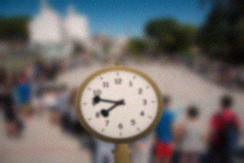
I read 7,47
